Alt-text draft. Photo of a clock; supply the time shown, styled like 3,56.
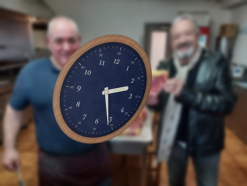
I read 2,26
